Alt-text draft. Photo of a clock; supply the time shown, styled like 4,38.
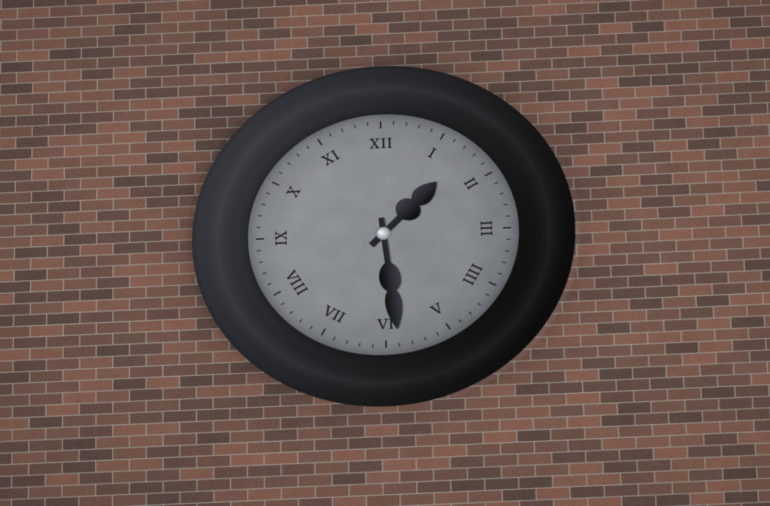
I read 1,29
